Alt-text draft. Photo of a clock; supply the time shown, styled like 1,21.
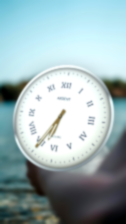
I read 6,35
